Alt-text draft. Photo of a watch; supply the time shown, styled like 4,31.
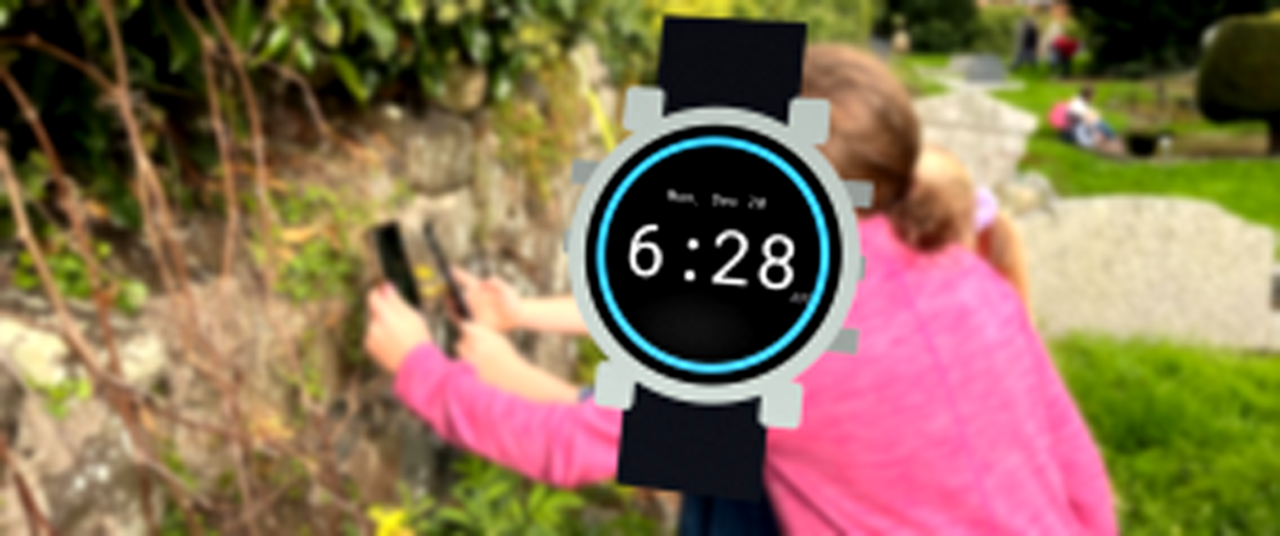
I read 6,28
